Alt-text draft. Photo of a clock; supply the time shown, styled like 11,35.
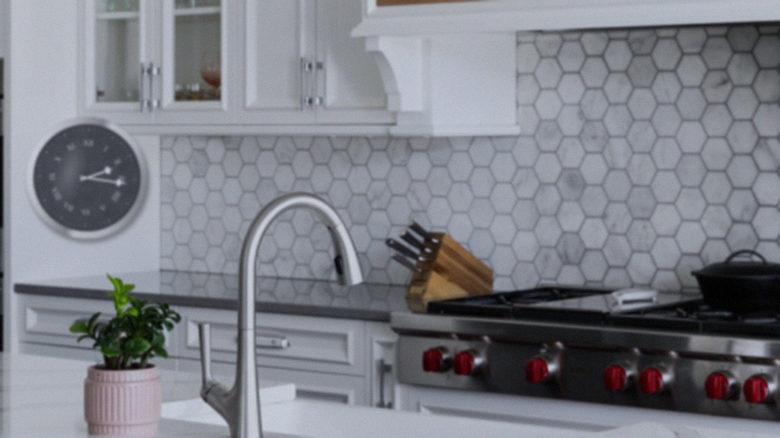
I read 2,16
